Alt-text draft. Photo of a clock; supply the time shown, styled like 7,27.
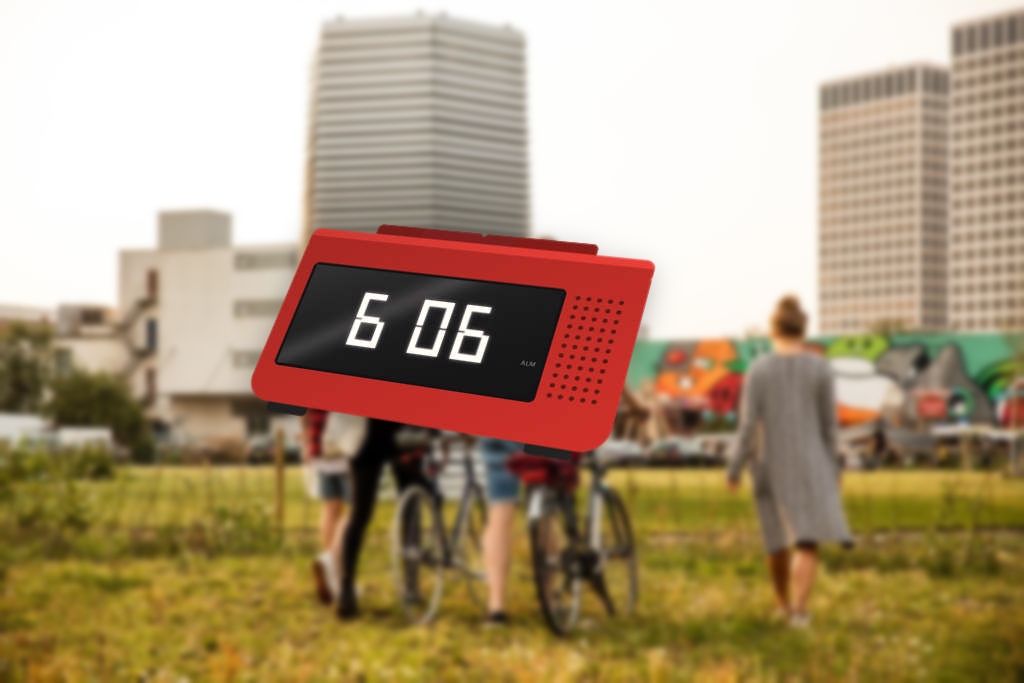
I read 6,06
